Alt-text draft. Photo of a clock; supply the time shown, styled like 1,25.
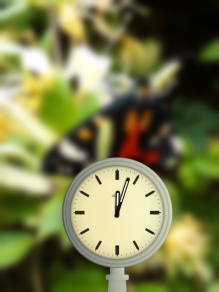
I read 12,03
